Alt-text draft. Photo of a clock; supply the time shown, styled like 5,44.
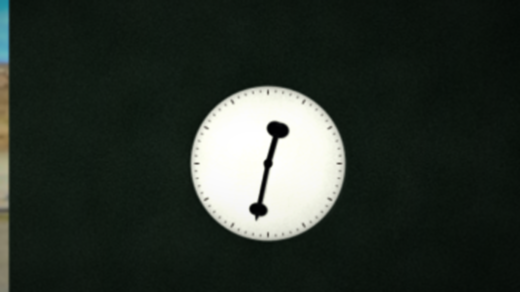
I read 12,32
